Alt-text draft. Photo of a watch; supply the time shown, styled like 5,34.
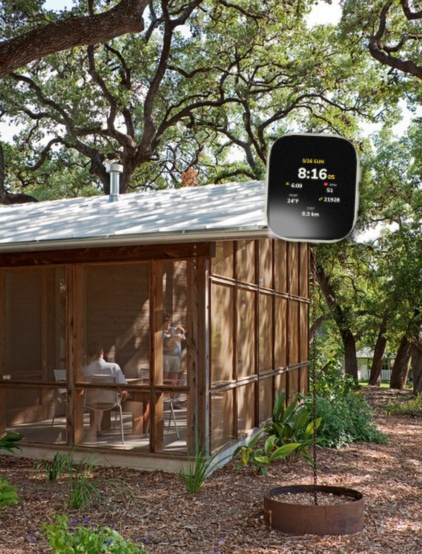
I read 8,16
